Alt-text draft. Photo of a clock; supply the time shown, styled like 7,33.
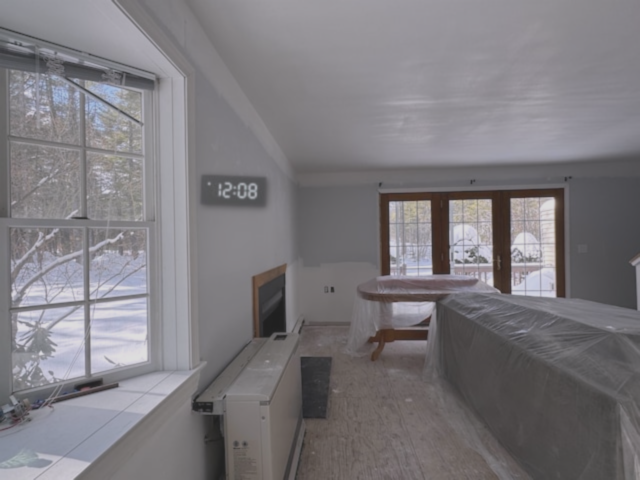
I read 12,08
